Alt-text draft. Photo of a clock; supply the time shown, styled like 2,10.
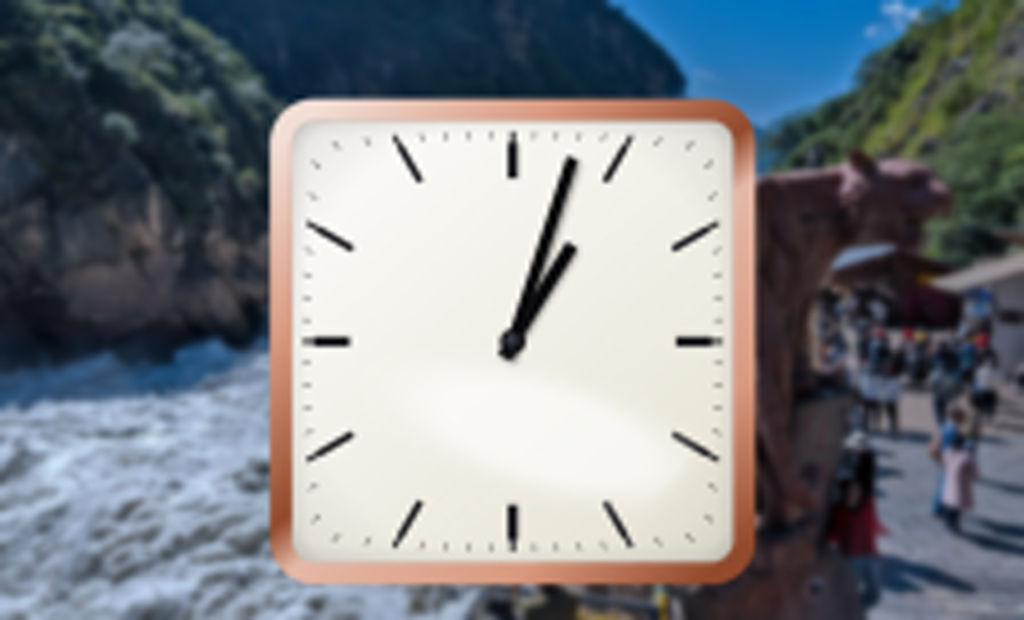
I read 1,03
